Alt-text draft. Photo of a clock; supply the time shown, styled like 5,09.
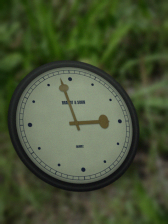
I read 2,58
